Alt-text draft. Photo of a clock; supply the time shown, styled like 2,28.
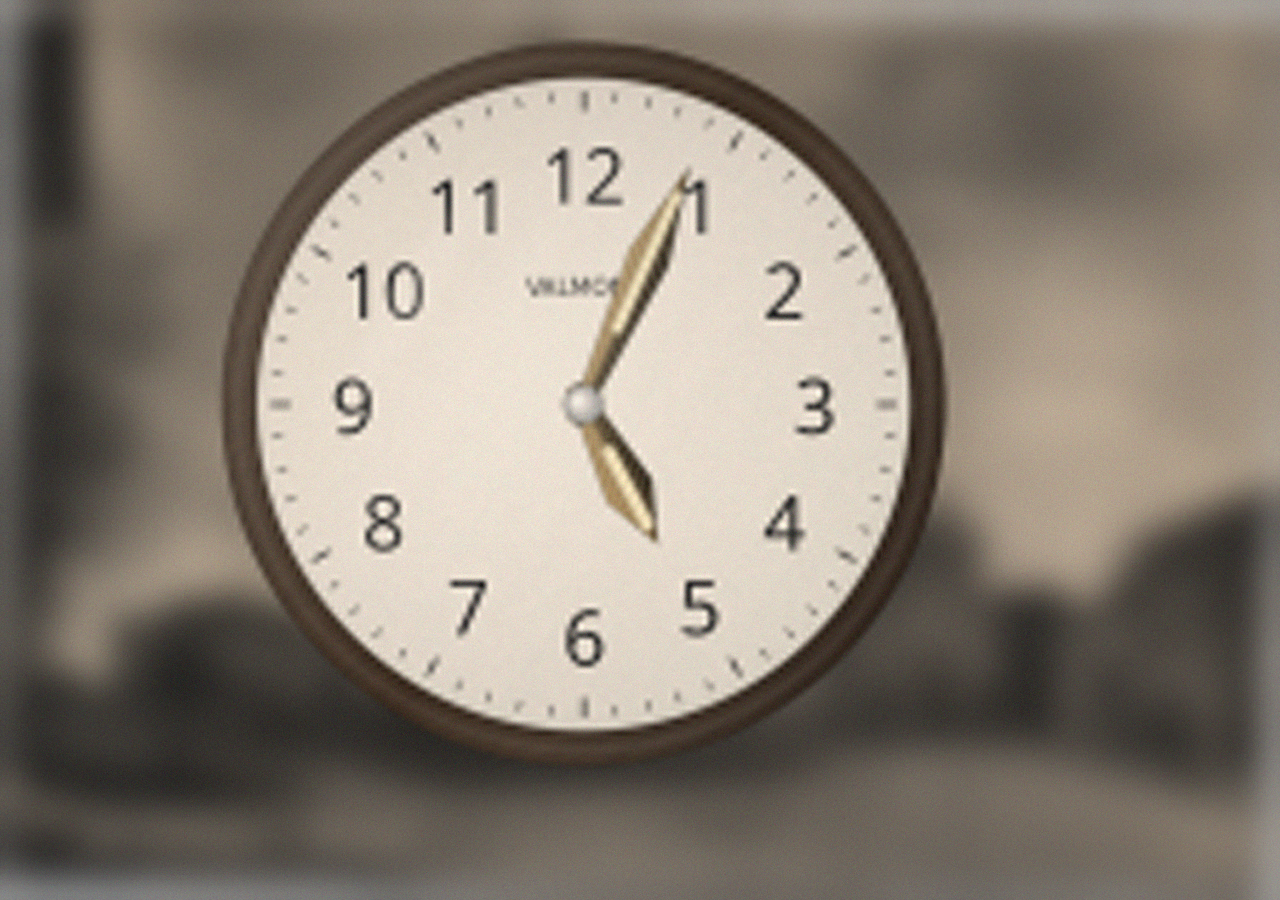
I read 5,04
